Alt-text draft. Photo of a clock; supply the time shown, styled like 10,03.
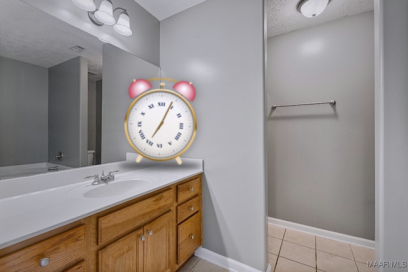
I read 7,04
